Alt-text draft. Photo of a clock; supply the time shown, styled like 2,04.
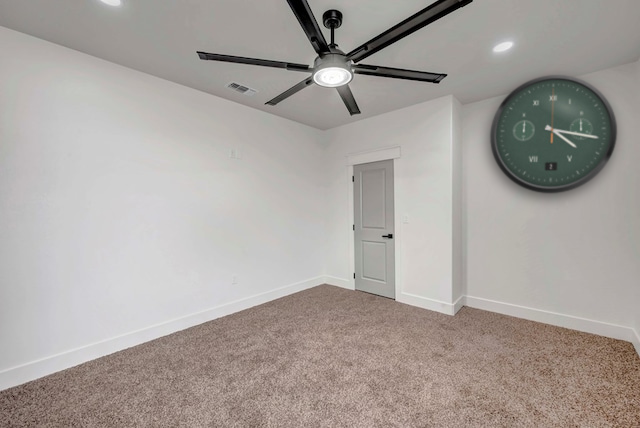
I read 4,17
